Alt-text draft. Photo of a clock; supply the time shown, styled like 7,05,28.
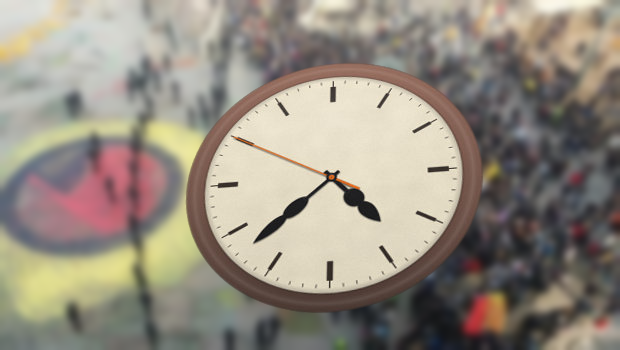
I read 4,37,50
